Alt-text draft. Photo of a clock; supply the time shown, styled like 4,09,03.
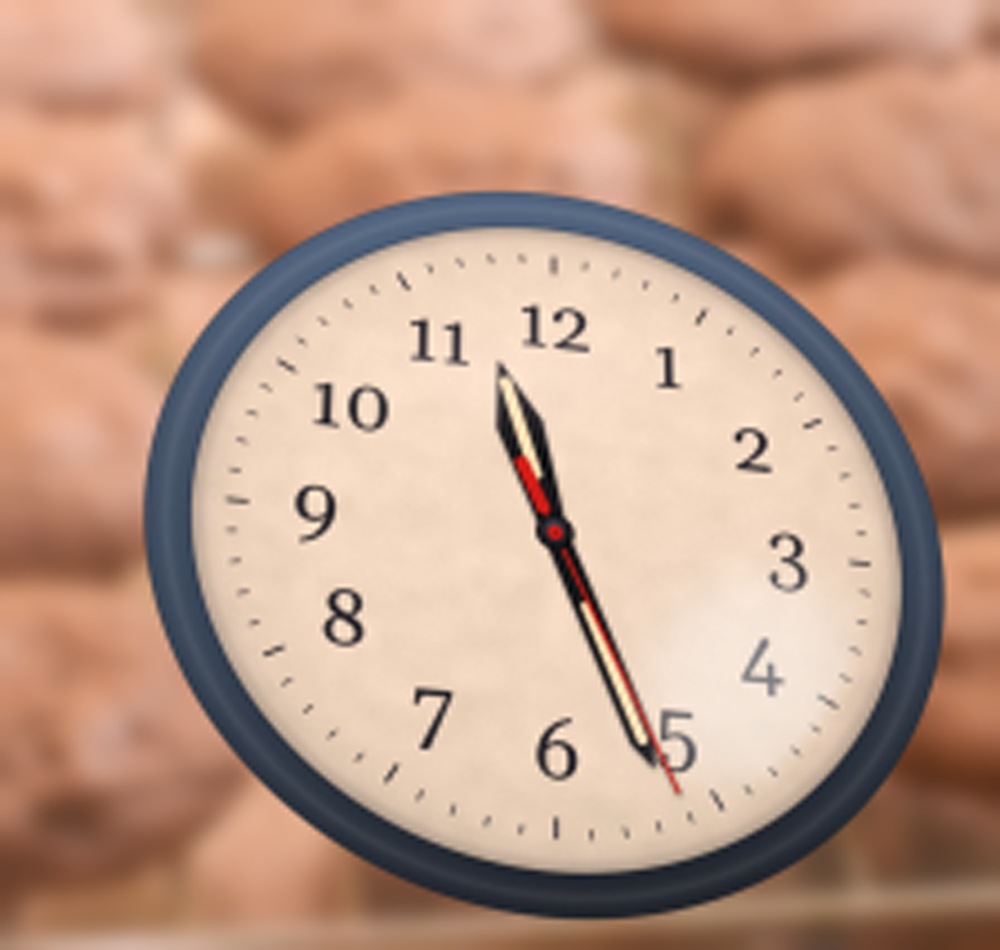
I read 11,26,26
